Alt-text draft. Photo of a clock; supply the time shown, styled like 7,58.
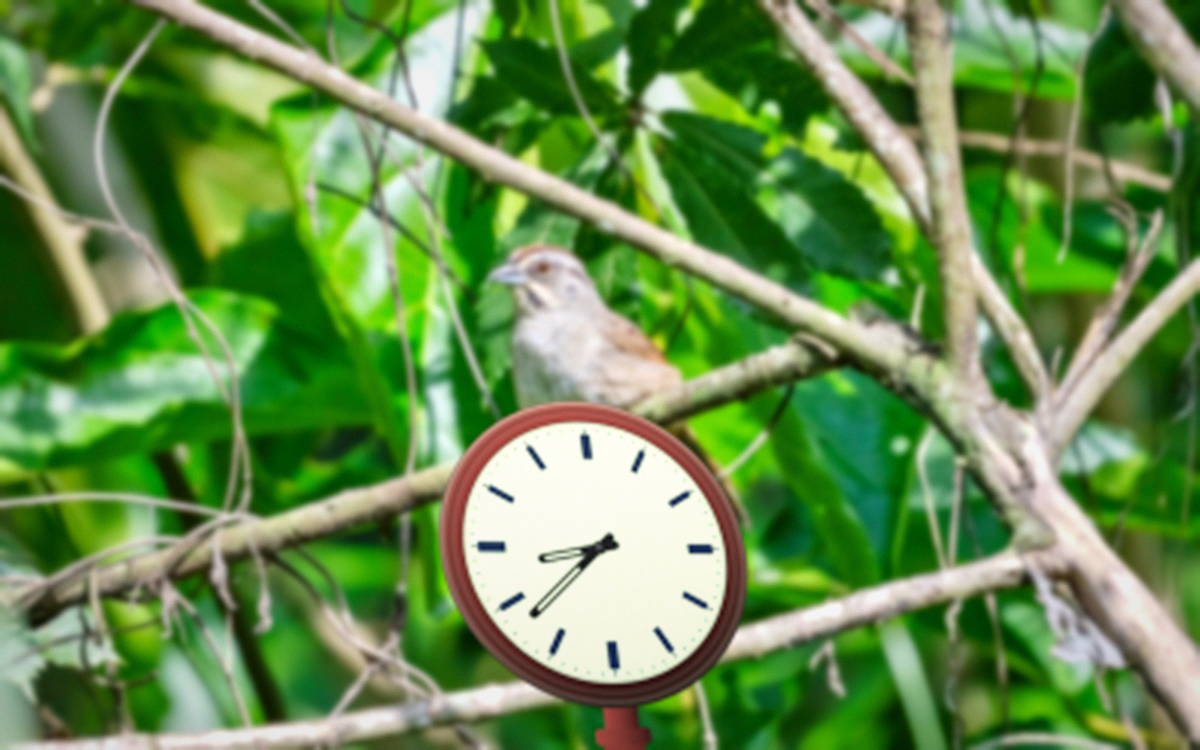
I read 8,38
